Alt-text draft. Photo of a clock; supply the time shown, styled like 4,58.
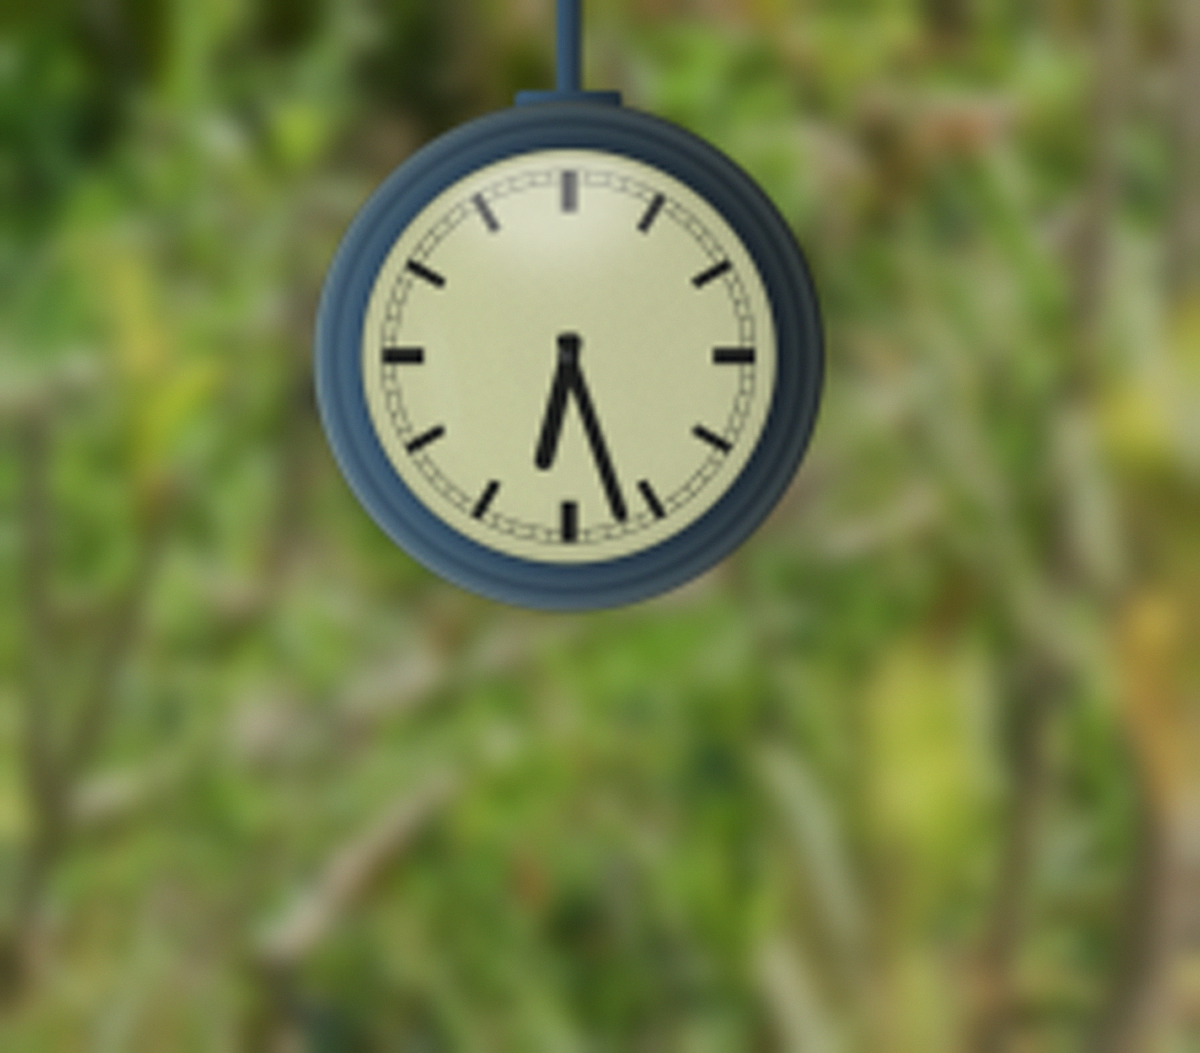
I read 6,27
